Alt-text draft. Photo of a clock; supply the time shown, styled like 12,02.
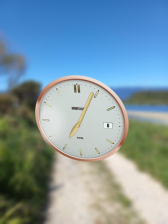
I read 7,04
